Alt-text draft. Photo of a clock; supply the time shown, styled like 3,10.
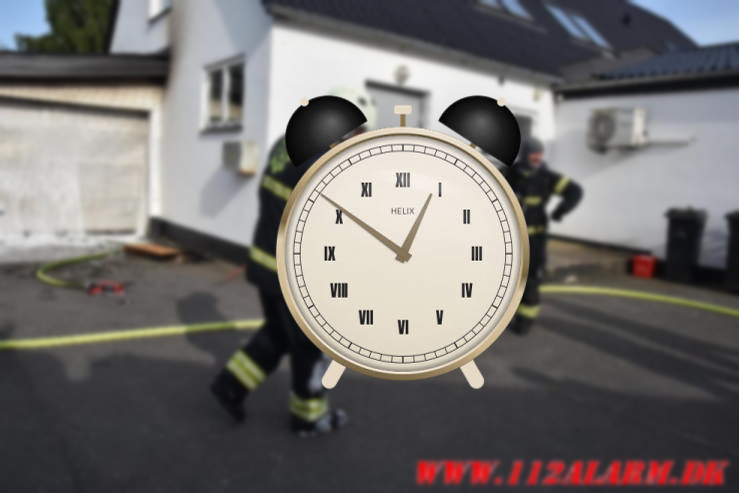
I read 12,51
